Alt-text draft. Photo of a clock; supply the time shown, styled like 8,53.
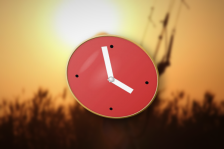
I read 3,58
